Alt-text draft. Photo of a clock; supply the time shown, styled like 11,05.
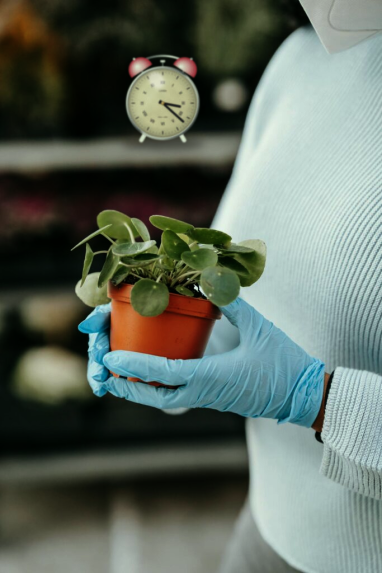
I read 3,22
